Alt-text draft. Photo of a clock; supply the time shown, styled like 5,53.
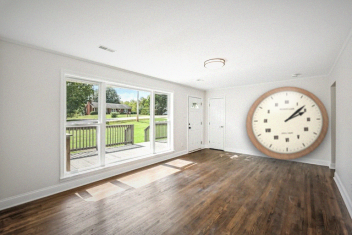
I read 2,08
